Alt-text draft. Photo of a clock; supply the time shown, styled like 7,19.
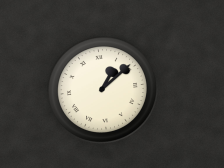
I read 1,09
